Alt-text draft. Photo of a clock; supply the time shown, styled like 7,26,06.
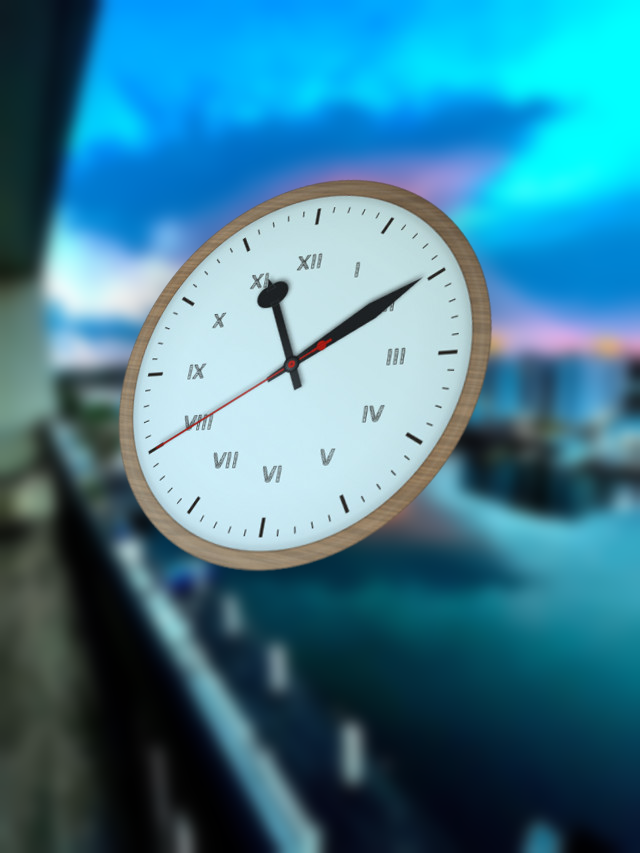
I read 11,09,40
